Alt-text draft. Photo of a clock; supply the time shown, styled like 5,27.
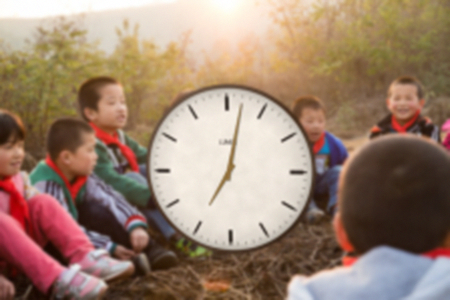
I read 7,02
